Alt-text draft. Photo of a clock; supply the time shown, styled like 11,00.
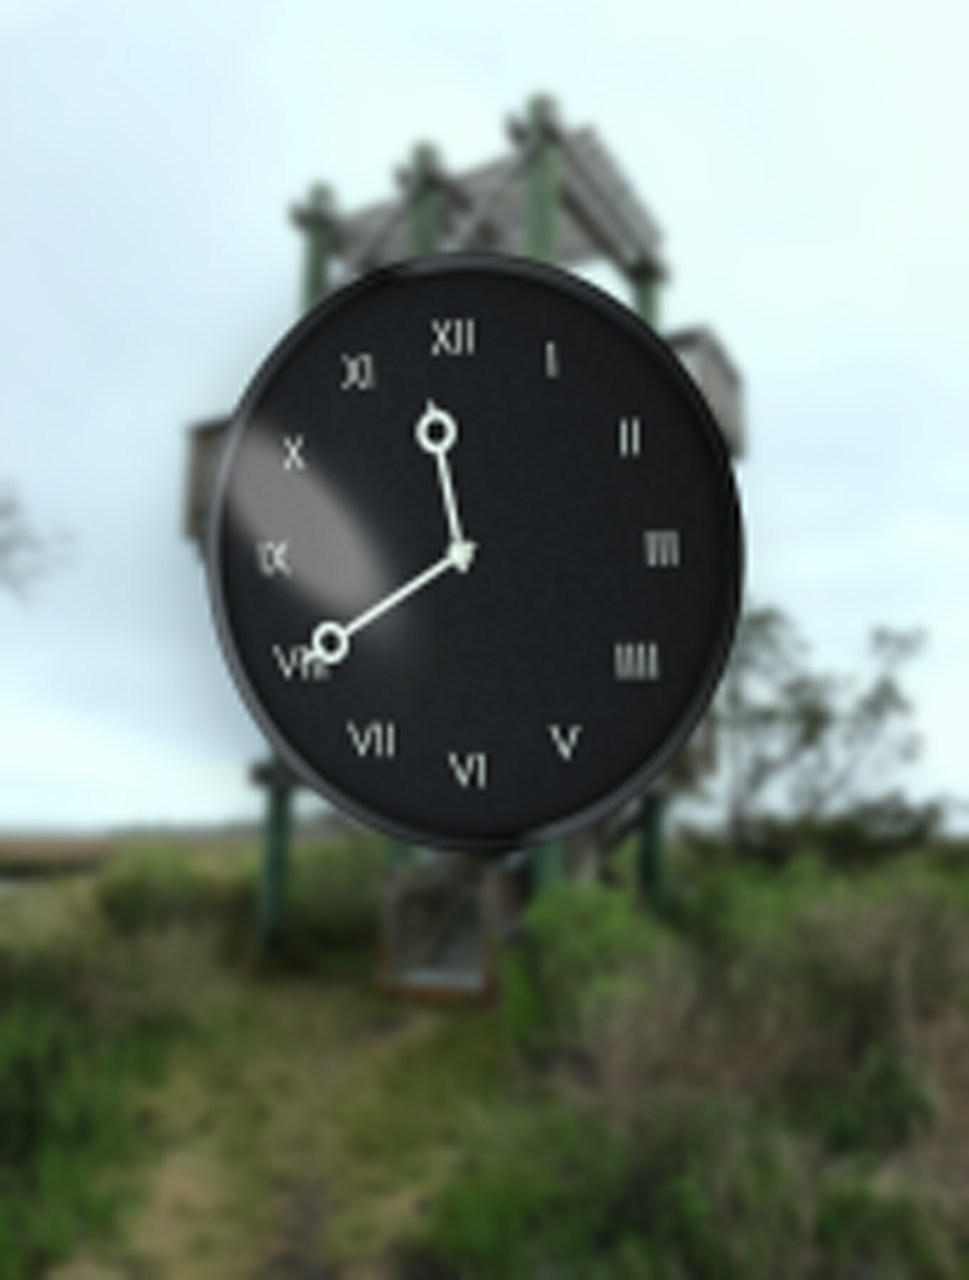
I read 11,40
